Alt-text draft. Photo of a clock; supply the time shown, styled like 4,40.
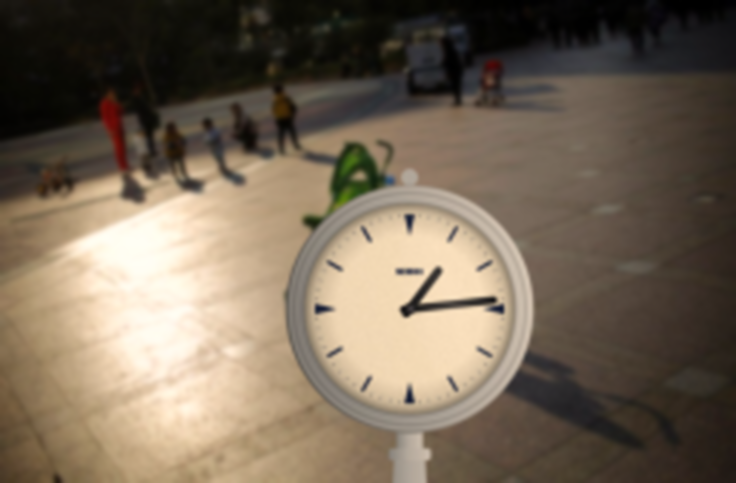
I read 1,14
